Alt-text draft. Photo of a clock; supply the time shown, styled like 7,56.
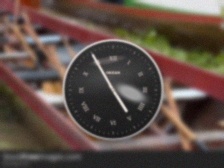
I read 4,55
